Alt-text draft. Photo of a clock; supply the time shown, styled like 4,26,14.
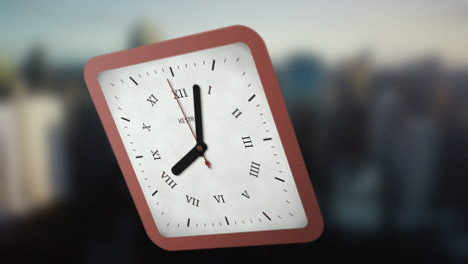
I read 8,02,59
